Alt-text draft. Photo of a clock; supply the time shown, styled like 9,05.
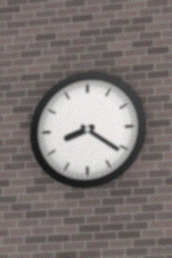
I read 8,21
